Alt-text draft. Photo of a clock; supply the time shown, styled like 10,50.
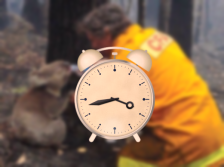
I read 3,43
